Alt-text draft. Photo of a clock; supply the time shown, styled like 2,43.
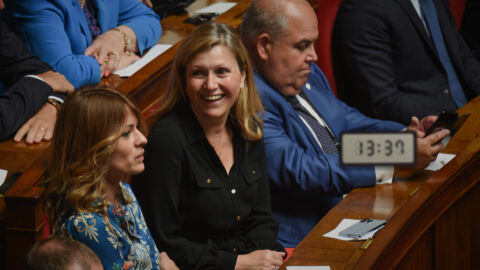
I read 13,37
